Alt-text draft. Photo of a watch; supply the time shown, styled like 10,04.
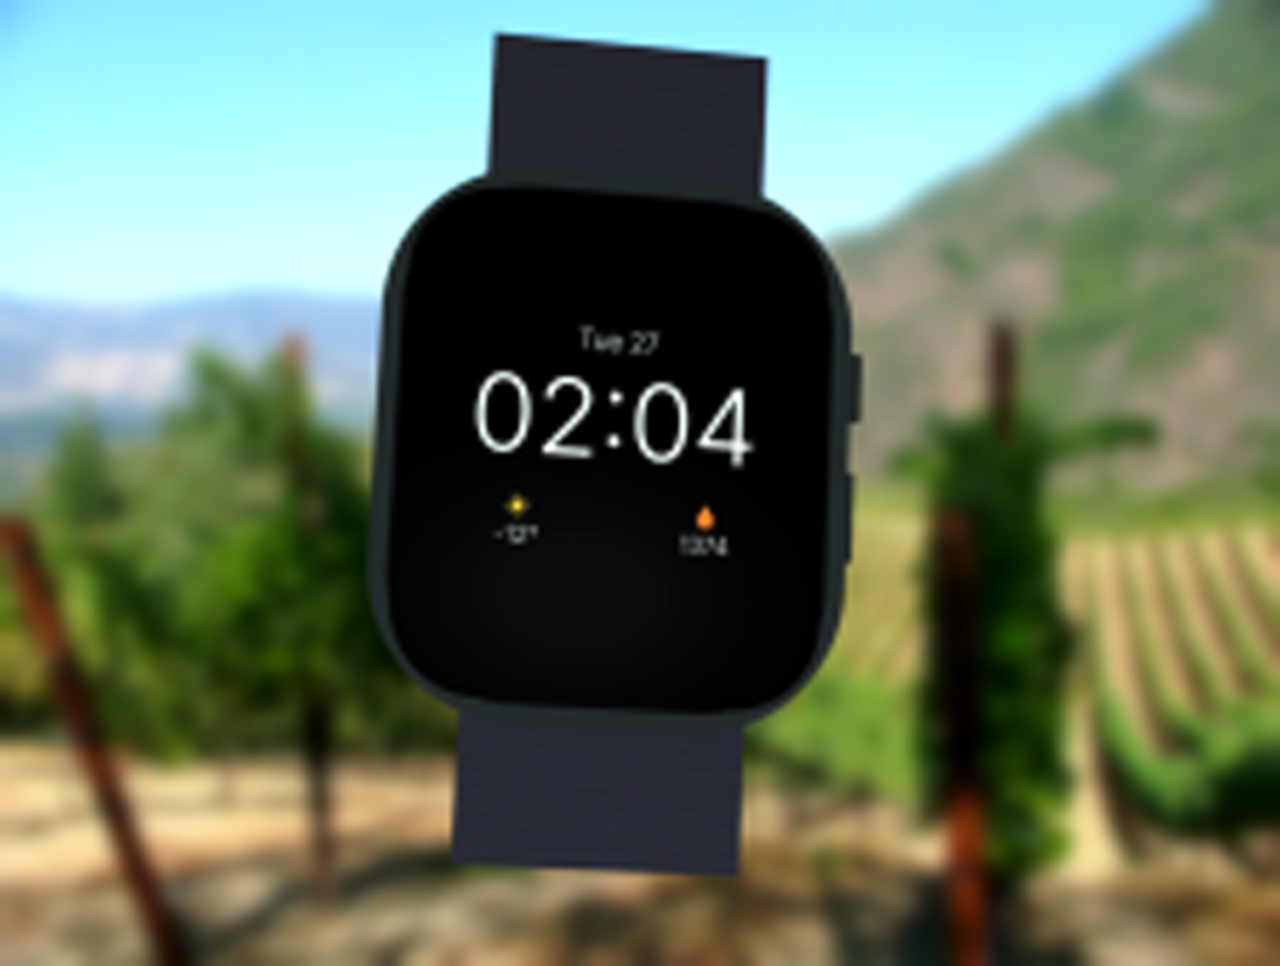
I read 2,04
